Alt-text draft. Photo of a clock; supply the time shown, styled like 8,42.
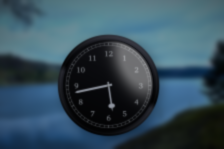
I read 5,43
